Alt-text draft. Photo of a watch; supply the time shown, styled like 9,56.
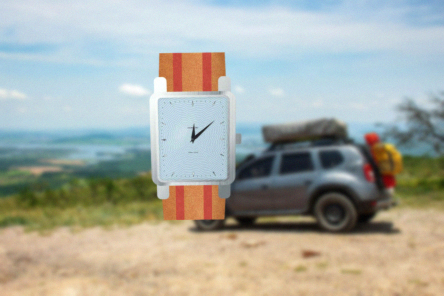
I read 12,08
